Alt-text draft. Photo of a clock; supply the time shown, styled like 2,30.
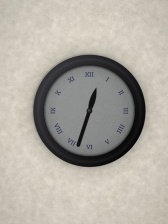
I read 12,33
